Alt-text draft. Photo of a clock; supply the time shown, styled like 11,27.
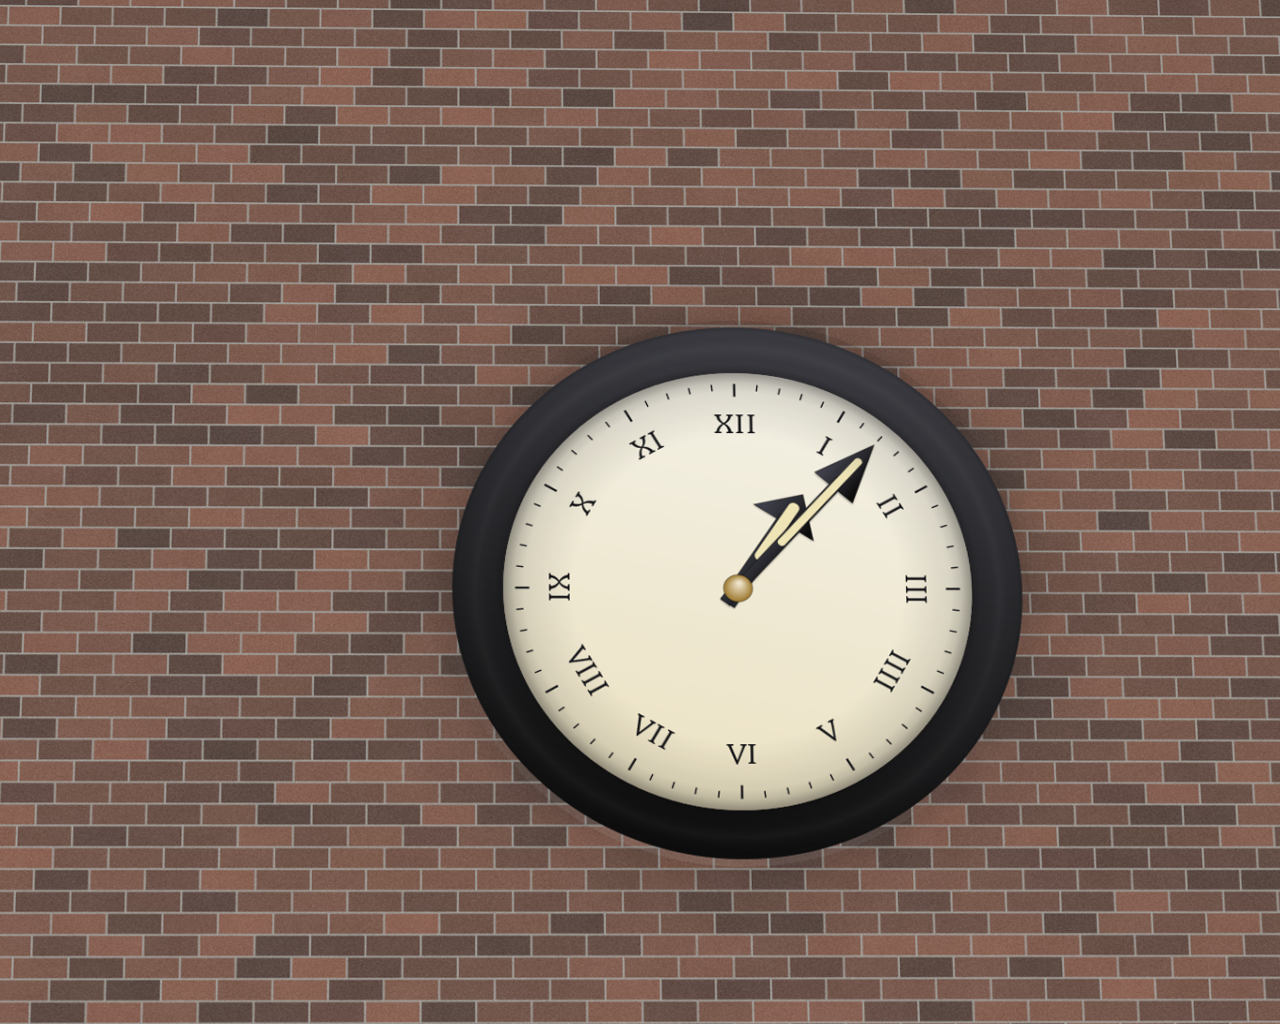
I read 1,07
